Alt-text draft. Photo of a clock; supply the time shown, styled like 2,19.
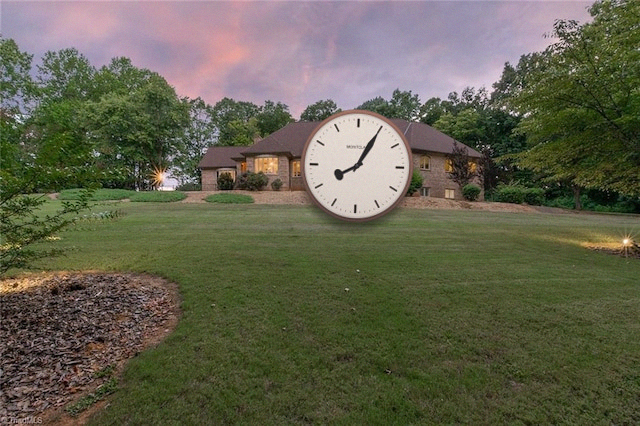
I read 8,05
